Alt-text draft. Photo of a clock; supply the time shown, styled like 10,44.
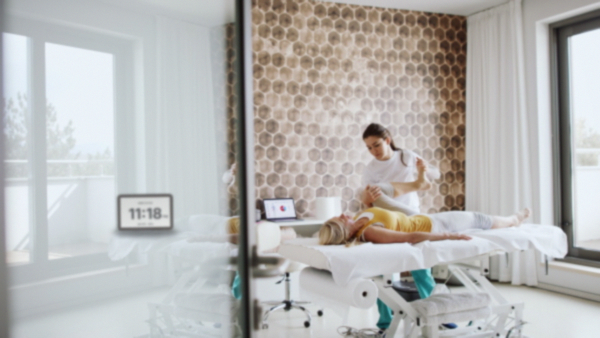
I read 11,18
